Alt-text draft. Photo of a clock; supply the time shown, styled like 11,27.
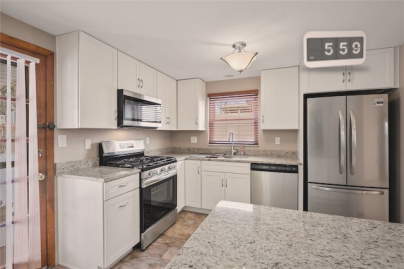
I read 5,59
